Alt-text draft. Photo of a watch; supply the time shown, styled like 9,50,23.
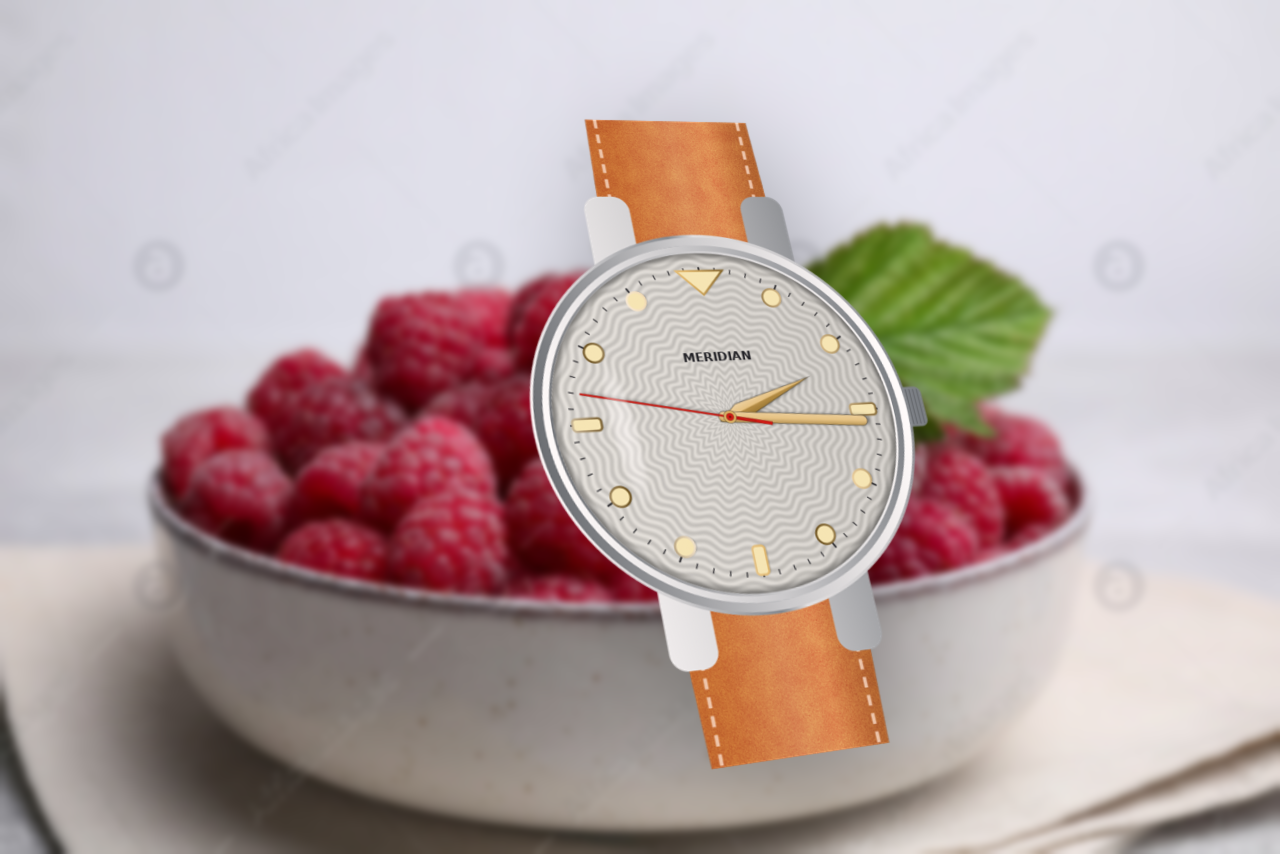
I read 2,15,47
